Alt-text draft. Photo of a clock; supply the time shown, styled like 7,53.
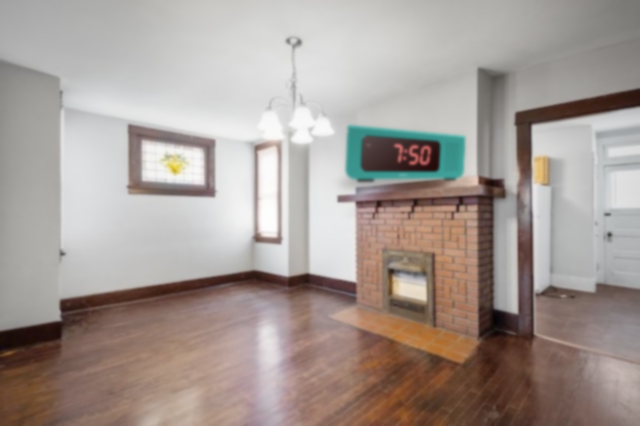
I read 7,50
